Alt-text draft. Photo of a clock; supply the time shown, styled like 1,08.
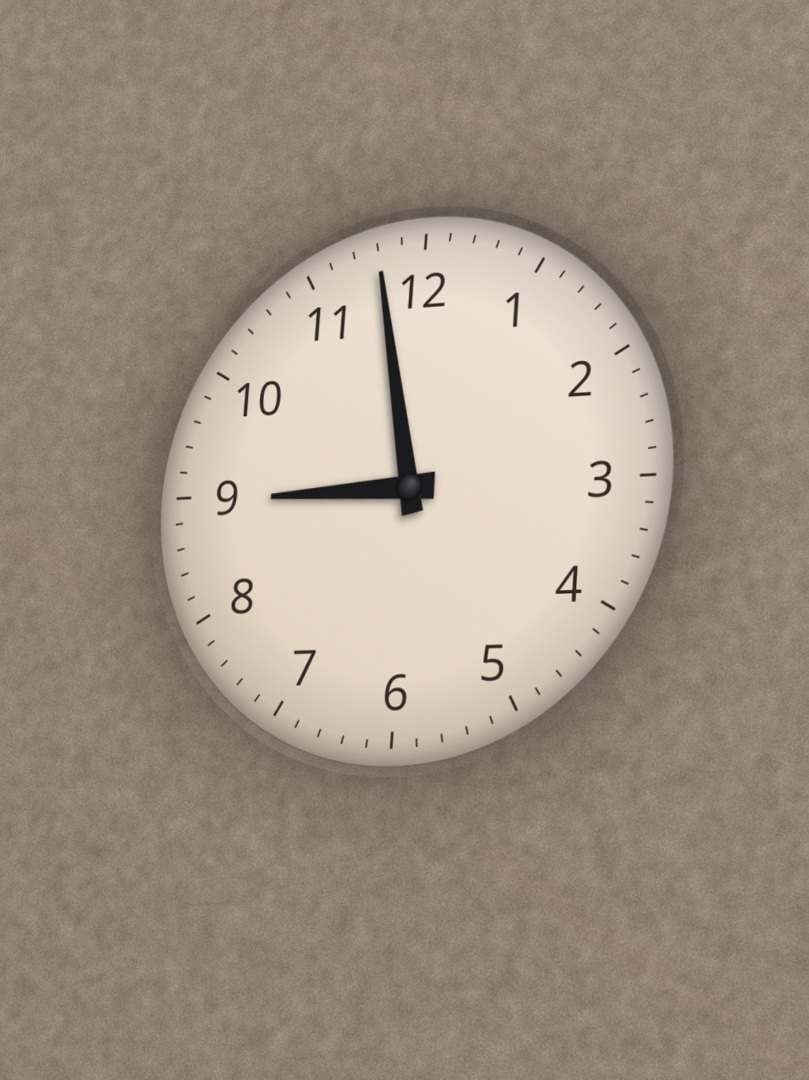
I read 8,58
